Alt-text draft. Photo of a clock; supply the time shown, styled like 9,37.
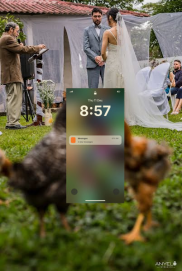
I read 8,57
